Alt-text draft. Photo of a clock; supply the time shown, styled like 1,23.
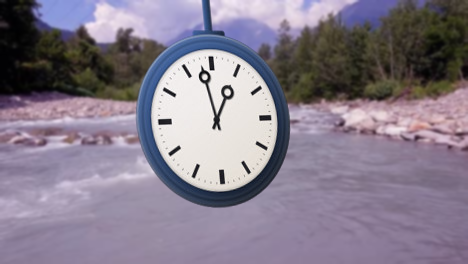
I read 12,58
